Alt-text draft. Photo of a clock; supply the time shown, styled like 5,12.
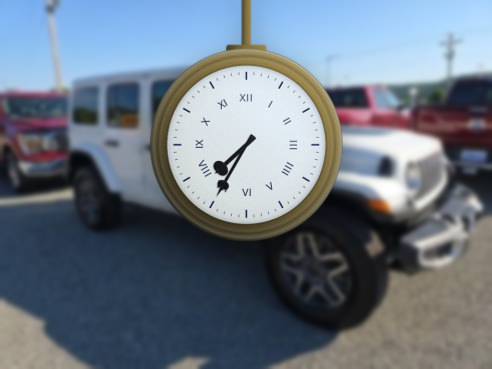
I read 7,35
